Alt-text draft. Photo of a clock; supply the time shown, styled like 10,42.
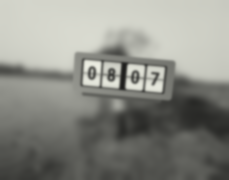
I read 8,07
